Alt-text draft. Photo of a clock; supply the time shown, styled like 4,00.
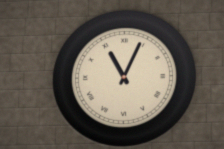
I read 11,04
